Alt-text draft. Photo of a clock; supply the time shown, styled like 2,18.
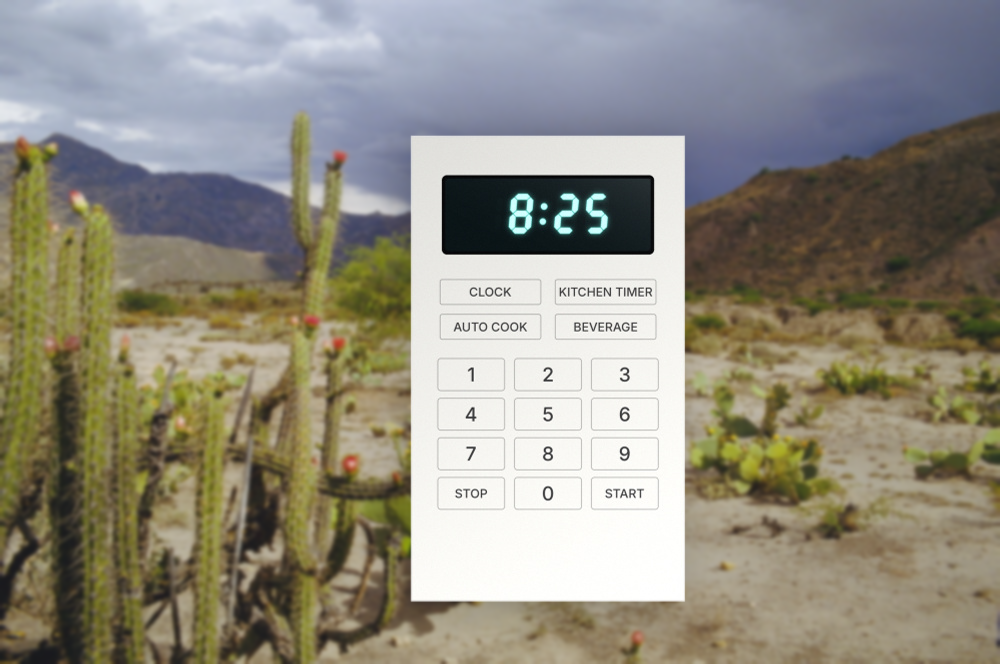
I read 8,25
